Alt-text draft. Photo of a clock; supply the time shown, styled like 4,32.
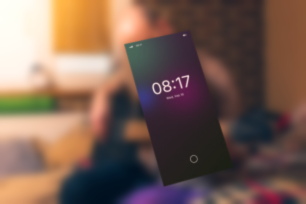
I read 8,17
